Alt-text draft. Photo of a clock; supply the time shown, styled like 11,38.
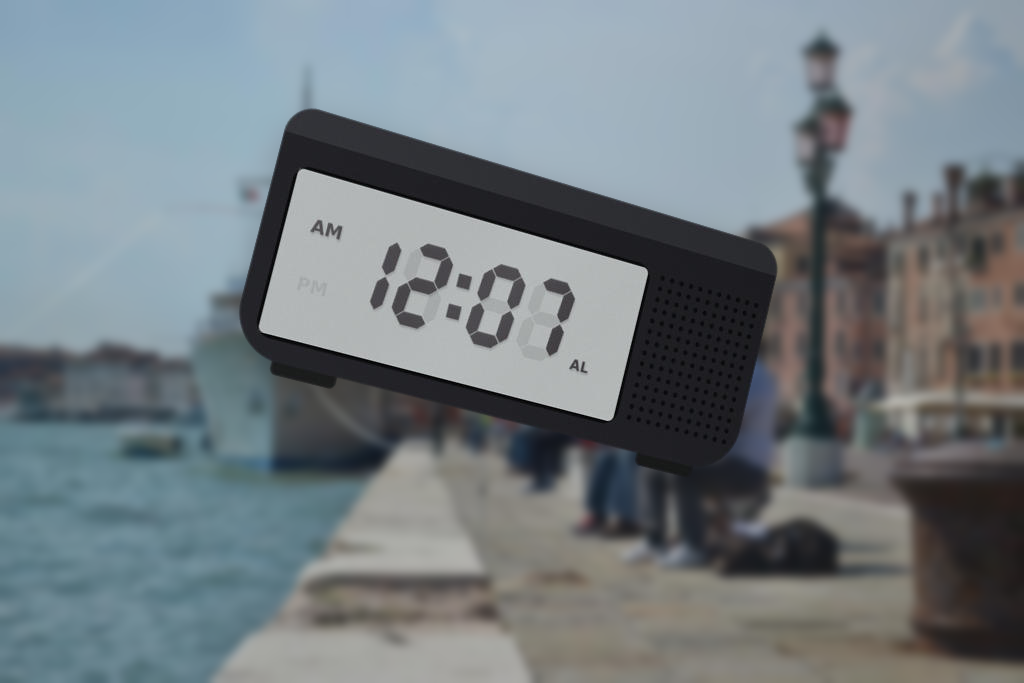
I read 12,07
